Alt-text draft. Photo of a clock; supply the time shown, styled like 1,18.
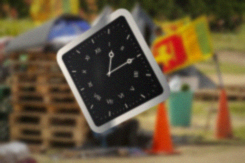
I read 1,15
